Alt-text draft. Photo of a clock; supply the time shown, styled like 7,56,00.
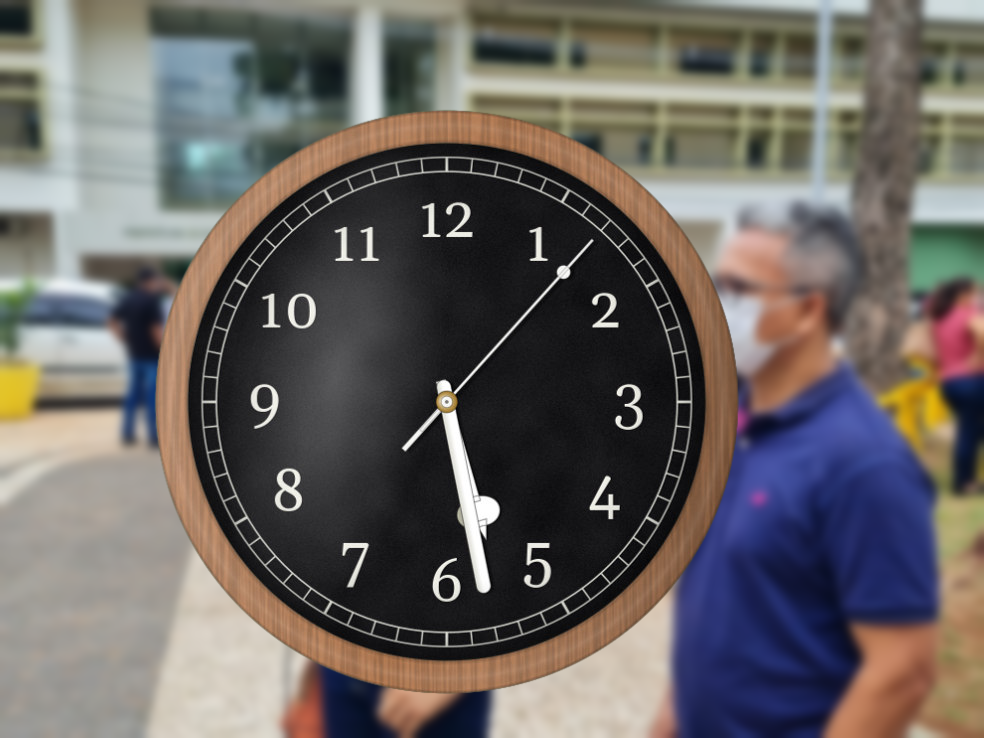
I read 5,28,07
